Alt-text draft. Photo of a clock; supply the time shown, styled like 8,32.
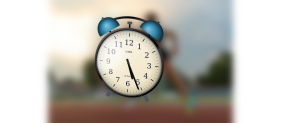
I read 5,26
